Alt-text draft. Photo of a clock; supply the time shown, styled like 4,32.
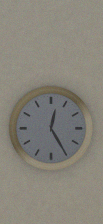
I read 12,25
